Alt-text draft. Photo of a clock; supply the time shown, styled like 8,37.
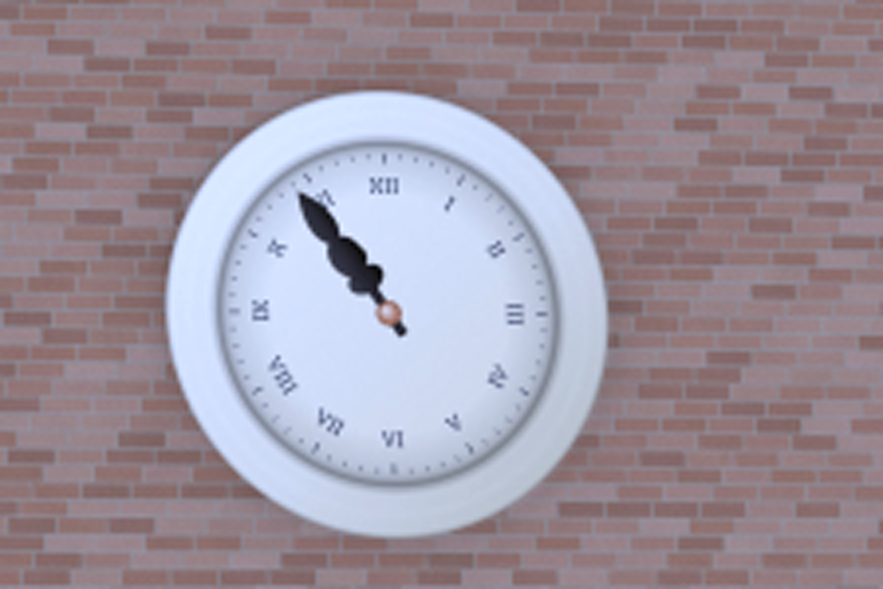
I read 10,54
